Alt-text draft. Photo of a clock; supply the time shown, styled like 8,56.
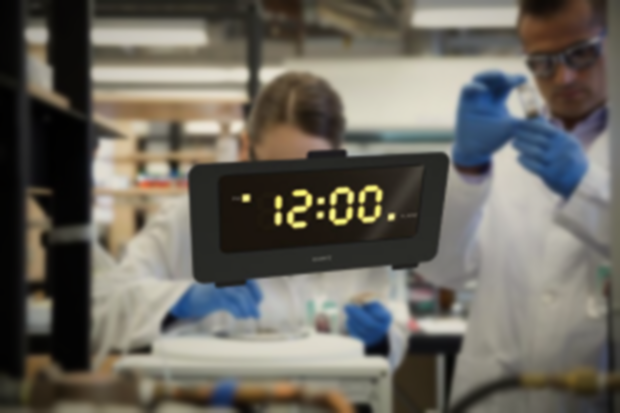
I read 12,00
